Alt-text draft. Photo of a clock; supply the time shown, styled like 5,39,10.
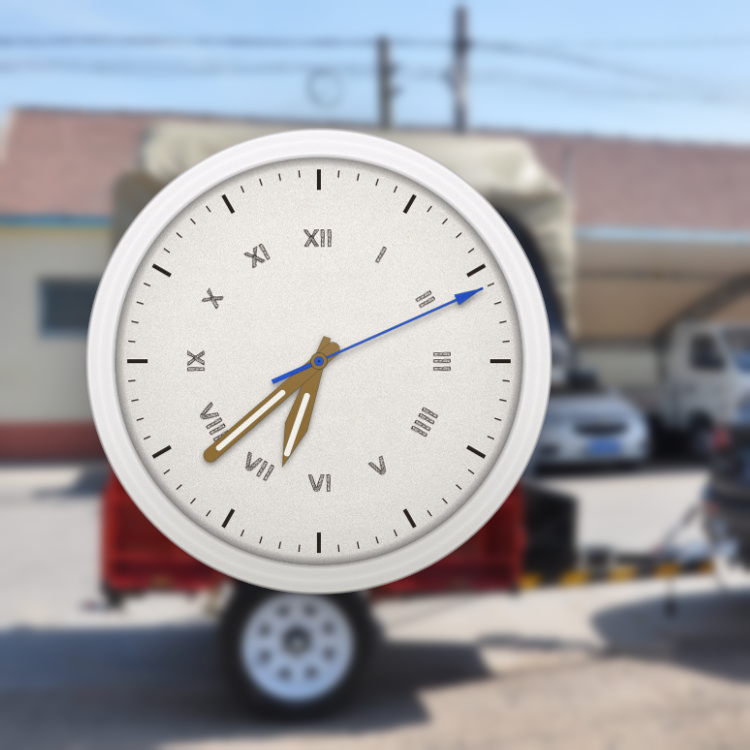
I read 6,38,11
